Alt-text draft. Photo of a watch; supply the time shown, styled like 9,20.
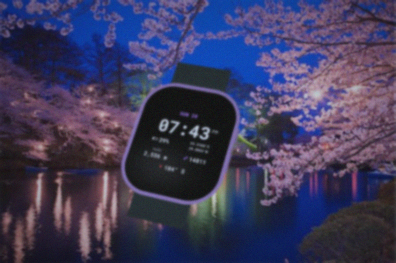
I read 7,43
